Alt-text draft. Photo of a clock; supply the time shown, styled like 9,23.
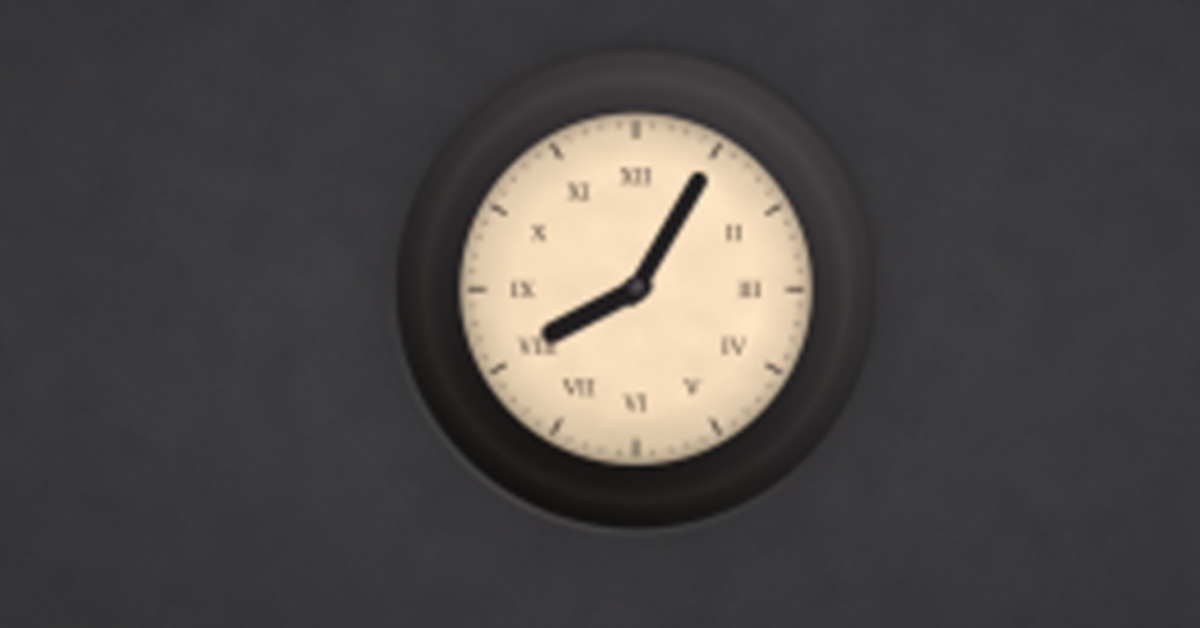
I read 8,05
